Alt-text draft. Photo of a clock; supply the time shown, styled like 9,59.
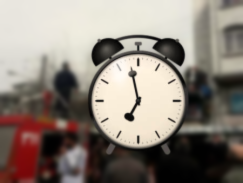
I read 6,58
